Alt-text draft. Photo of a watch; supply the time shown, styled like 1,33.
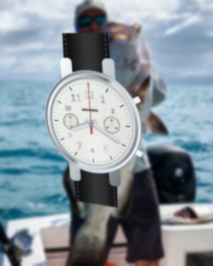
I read 8,20
